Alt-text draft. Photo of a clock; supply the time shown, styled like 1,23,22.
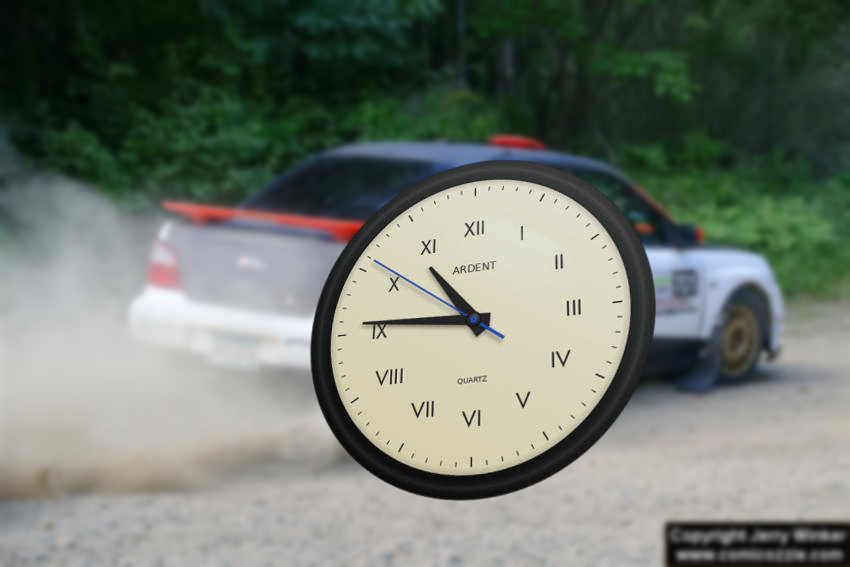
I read 10,45,51
